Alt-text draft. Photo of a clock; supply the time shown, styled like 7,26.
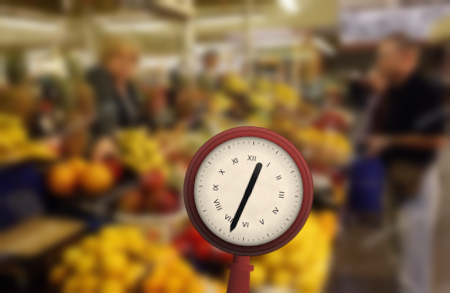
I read 12,33
